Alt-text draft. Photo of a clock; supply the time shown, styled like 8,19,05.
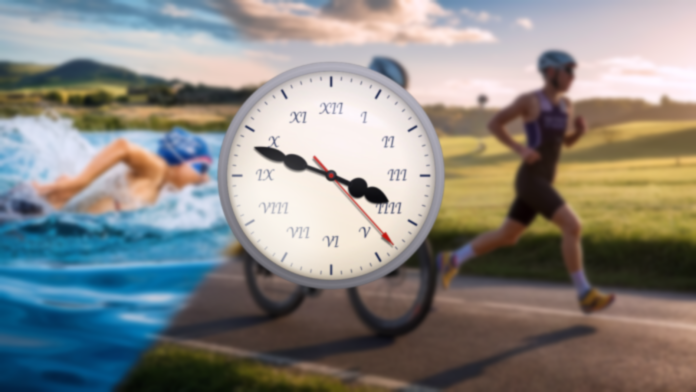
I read 3,48,23
